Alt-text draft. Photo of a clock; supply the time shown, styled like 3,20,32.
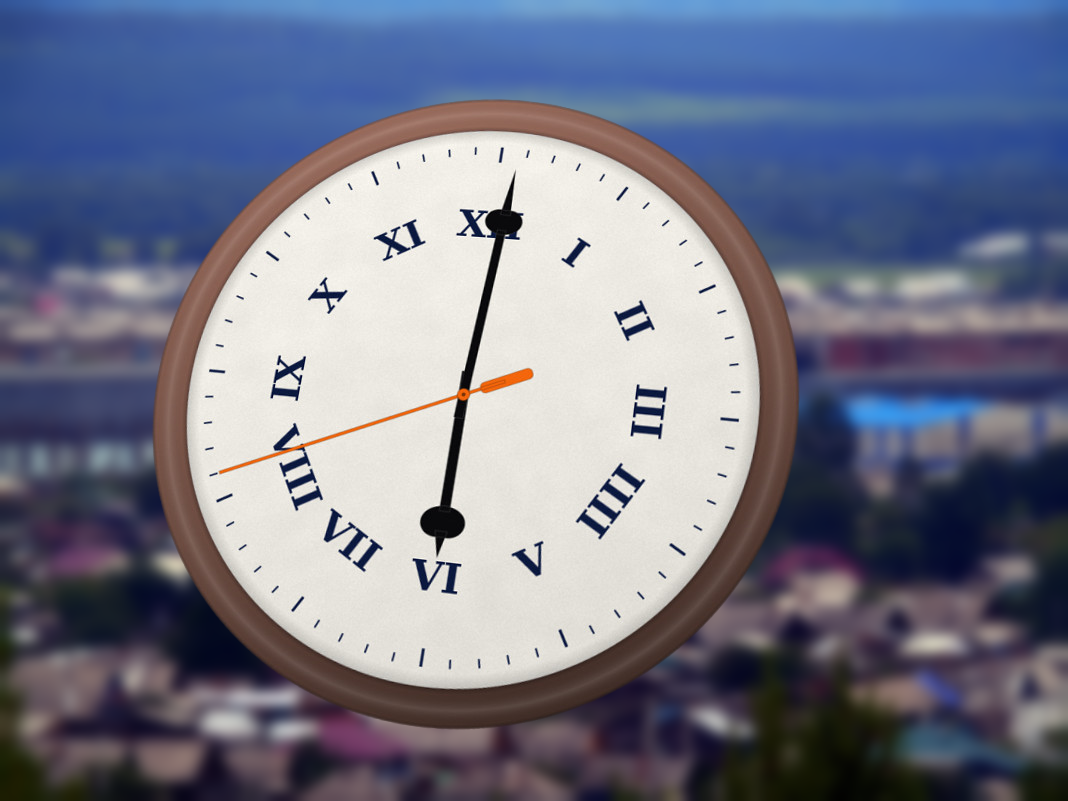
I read 6,00,41
